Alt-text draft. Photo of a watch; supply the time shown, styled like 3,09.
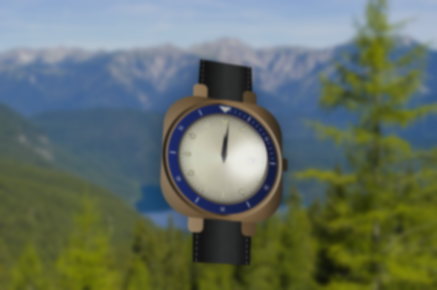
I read 12,01
